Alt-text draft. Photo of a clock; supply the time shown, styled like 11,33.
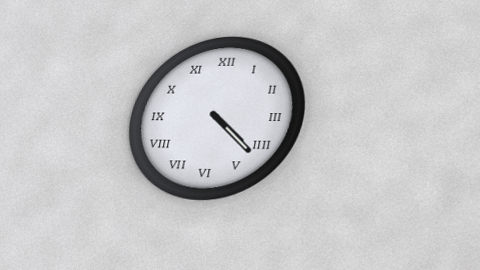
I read 4,22
